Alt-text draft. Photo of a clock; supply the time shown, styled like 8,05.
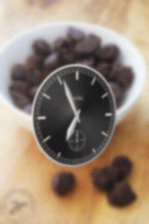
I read 6,56
